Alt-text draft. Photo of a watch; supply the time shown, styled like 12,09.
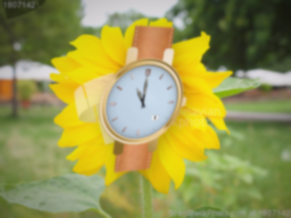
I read 11,00
